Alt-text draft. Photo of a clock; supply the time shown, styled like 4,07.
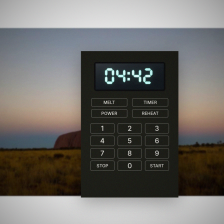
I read 4,42
